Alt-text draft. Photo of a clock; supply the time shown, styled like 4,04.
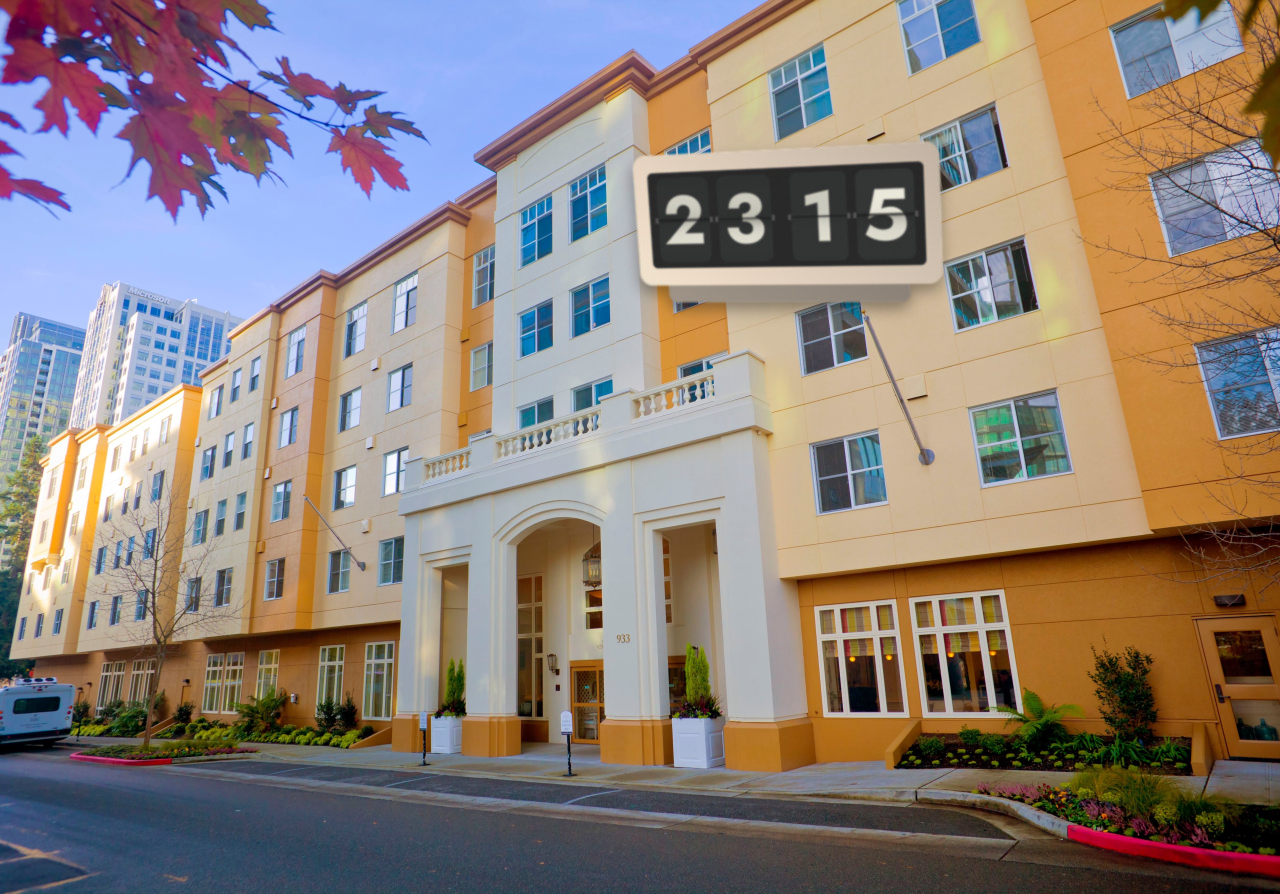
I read 23,15
